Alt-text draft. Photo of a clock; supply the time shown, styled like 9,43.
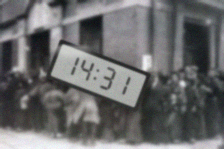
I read 14,31
